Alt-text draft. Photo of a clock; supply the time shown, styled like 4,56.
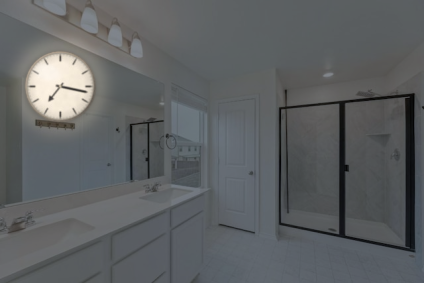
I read 7,17
